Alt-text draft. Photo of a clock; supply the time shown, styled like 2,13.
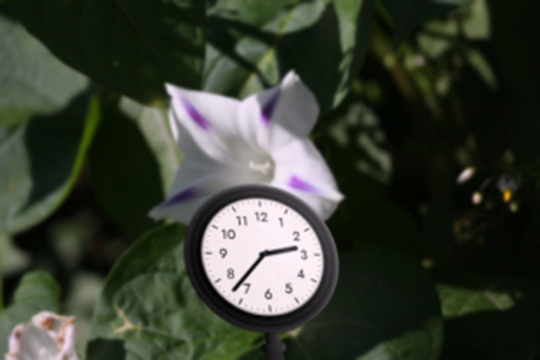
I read 2,37
